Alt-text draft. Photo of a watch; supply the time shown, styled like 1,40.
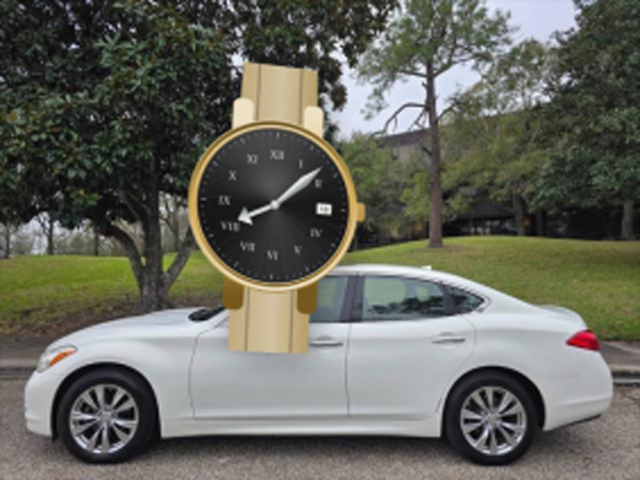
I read 8,08
